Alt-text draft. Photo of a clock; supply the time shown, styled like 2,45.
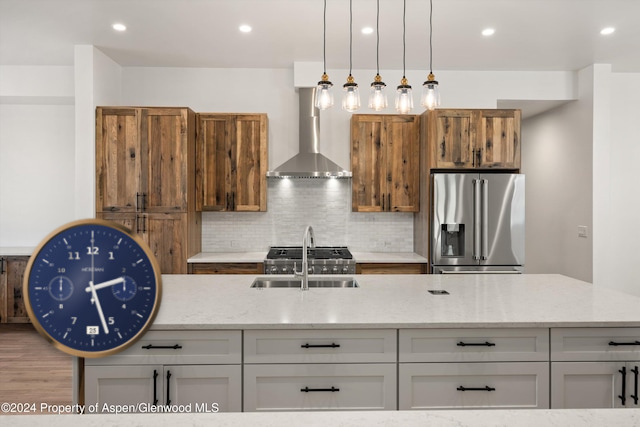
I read 2,27
